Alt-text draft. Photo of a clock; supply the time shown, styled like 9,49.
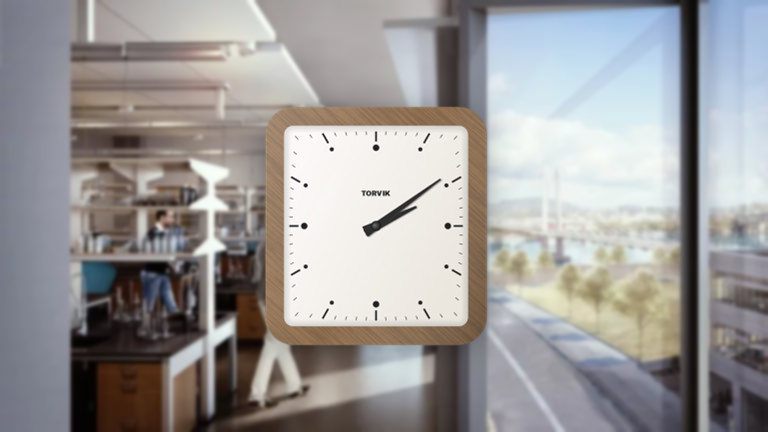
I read 2,09
